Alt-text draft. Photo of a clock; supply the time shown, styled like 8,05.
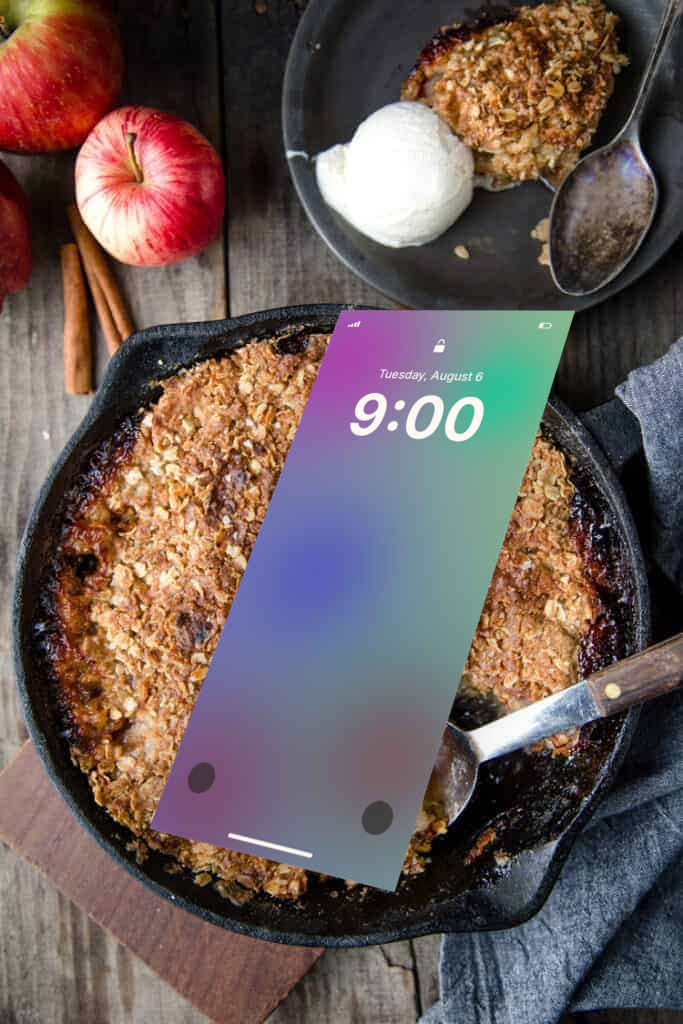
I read 9,00
